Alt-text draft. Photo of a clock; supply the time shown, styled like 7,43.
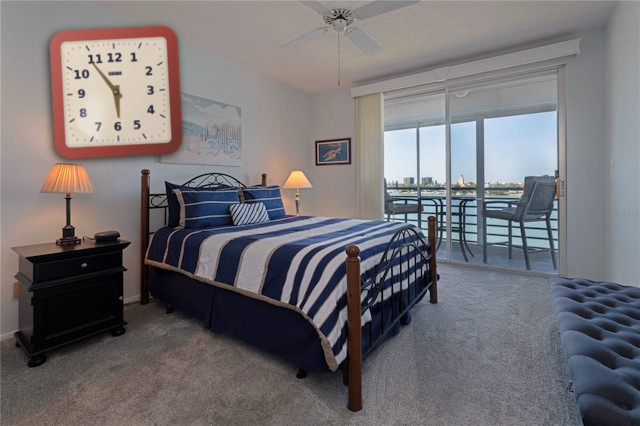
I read 5,54
